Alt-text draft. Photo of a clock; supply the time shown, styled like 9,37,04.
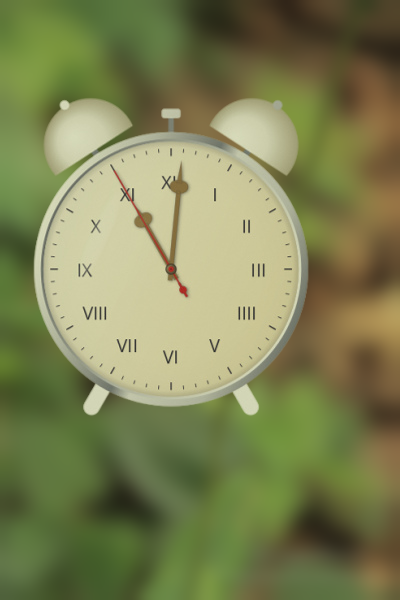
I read 11,00,55
